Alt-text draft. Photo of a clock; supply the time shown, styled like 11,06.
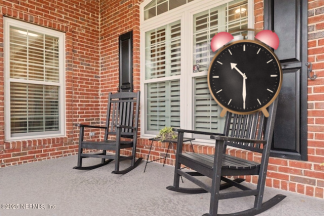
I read 10,30
